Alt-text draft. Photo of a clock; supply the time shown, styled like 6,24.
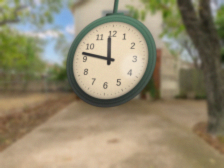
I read 11,47
